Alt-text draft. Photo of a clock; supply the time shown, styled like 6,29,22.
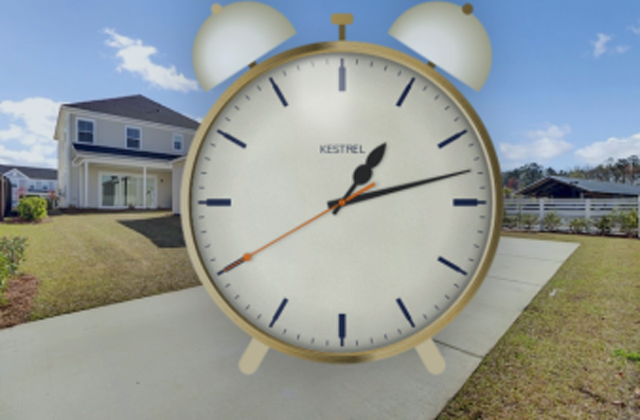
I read 1,12,40
